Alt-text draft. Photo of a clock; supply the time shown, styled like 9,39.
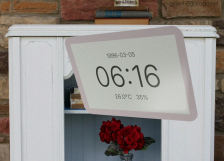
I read 6,16
